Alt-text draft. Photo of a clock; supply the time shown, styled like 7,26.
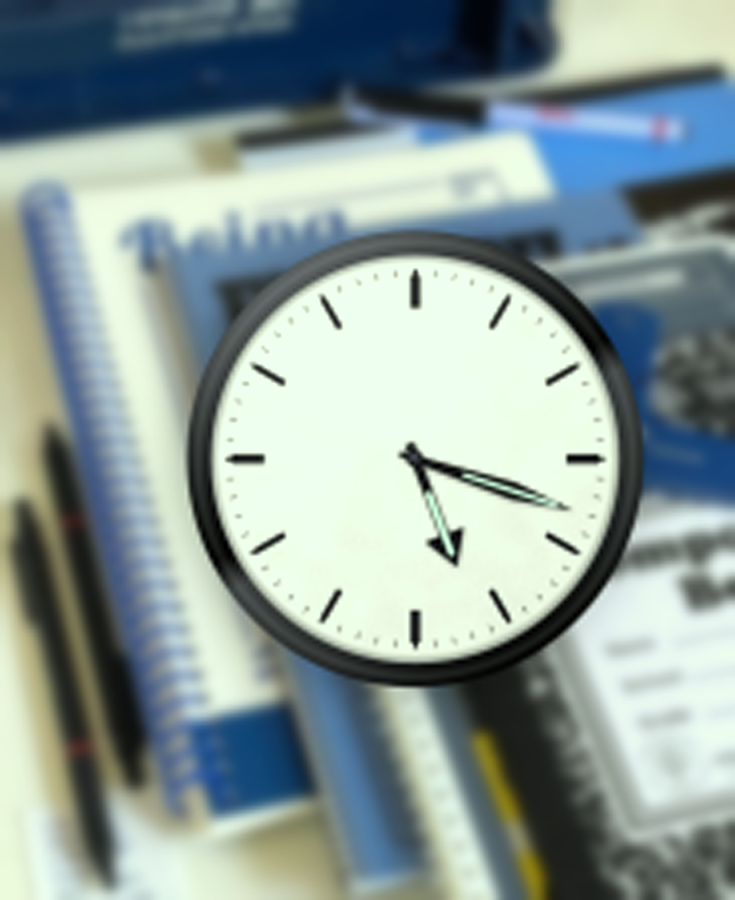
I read 5,18
